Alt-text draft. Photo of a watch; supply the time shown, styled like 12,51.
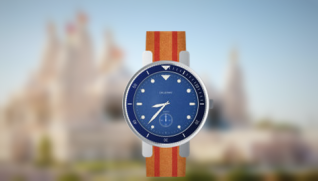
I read 8,37
